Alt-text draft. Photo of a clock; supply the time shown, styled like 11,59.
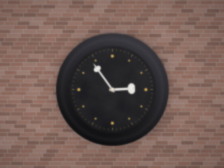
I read 2,54
